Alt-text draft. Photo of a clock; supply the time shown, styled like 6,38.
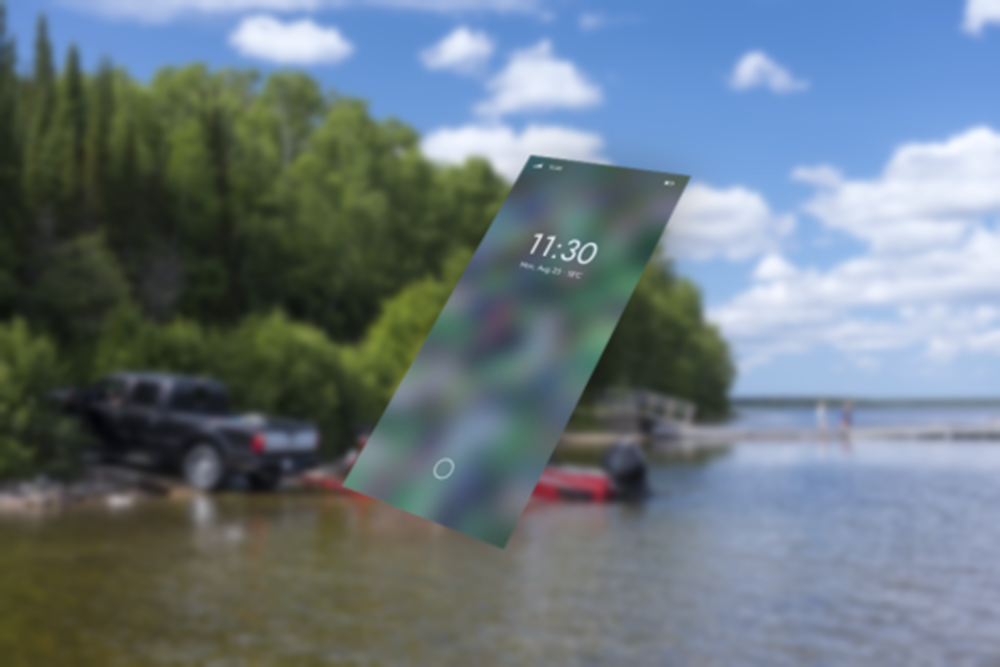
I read 11,30
